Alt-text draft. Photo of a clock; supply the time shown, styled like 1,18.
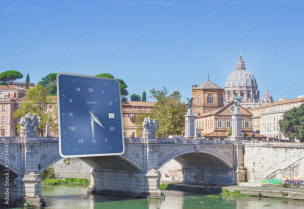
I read 4,30
